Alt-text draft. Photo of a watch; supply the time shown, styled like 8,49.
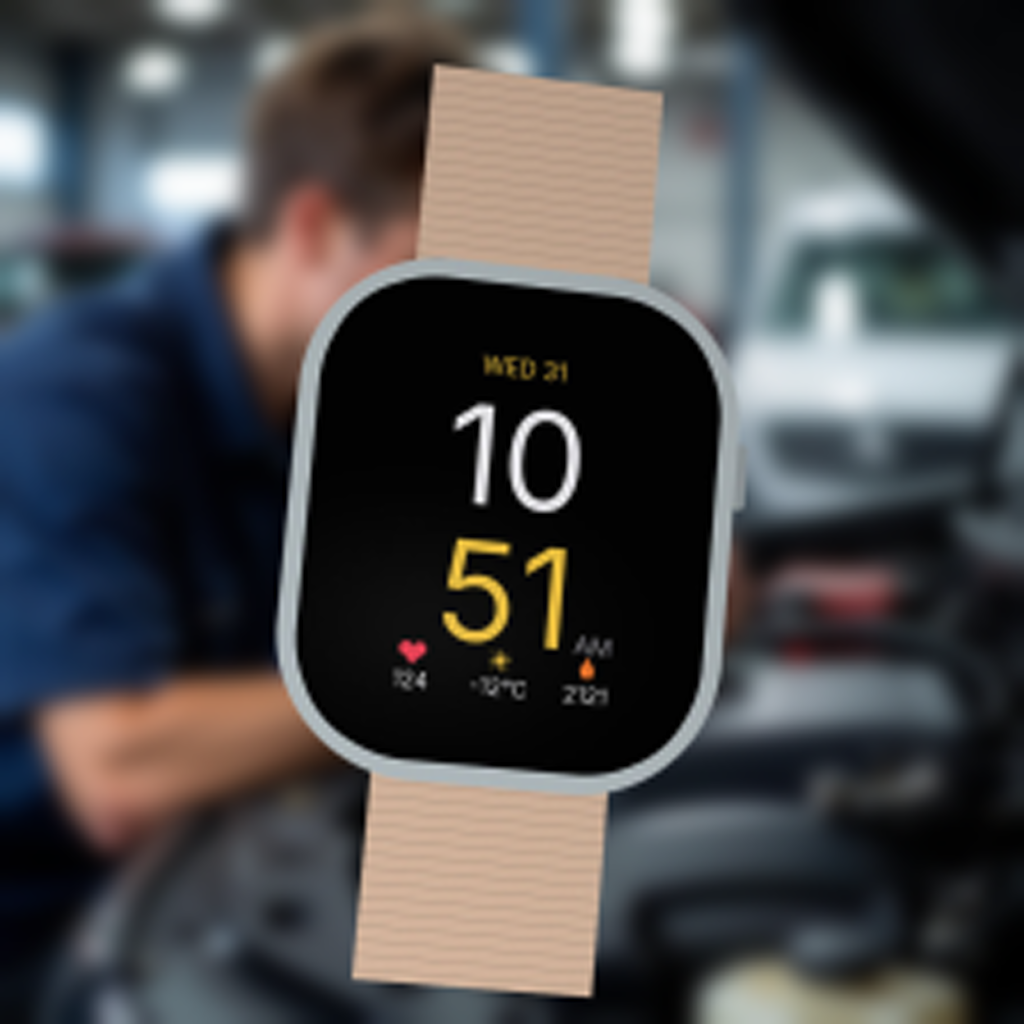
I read 10,51
